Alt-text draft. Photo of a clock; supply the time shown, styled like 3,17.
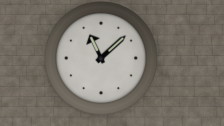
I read 11,08
